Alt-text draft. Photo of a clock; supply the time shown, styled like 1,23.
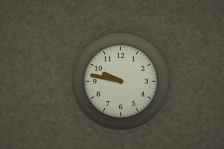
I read 9,47
